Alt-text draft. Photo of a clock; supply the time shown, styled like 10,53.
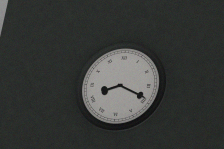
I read 8,19
